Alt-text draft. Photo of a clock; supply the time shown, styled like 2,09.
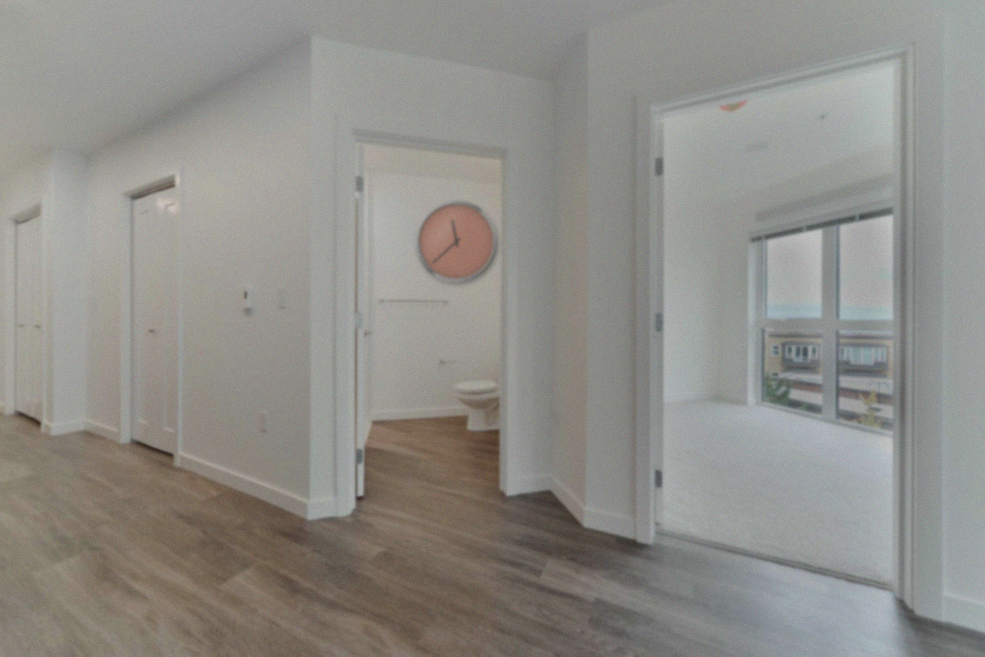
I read 11,38
